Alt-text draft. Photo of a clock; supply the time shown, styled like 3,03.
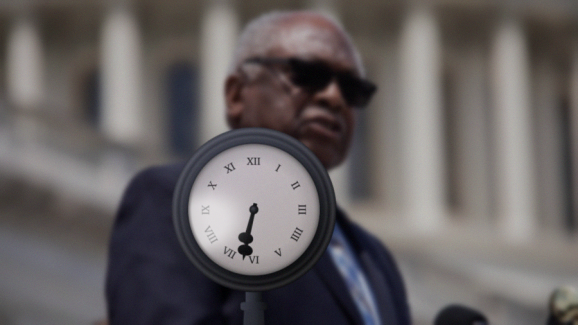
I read 6,32
